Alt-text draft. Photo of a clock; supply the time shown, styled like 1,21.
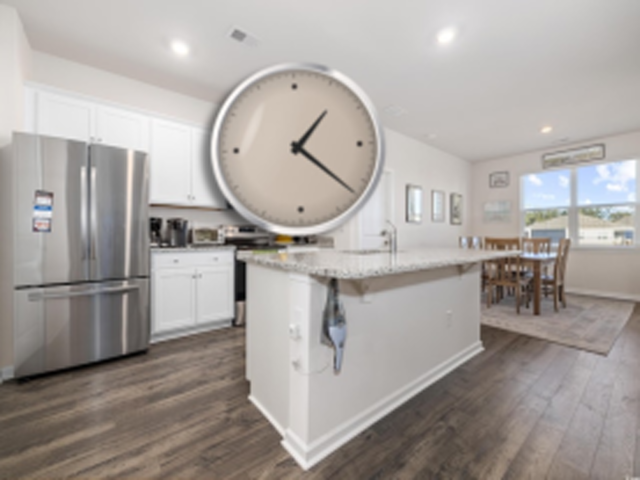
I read 1,22
